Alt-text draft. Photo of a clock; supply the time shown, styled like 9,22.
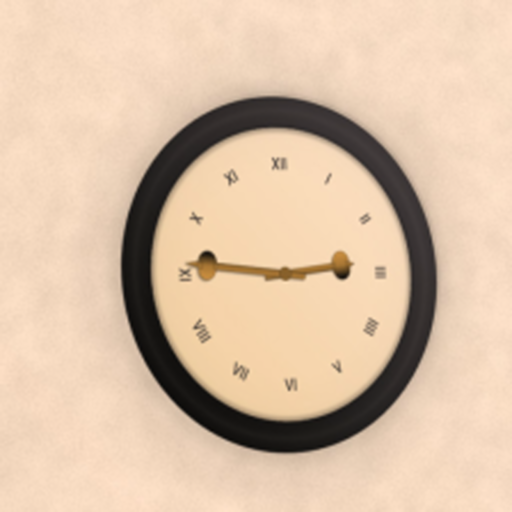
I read 2,46
